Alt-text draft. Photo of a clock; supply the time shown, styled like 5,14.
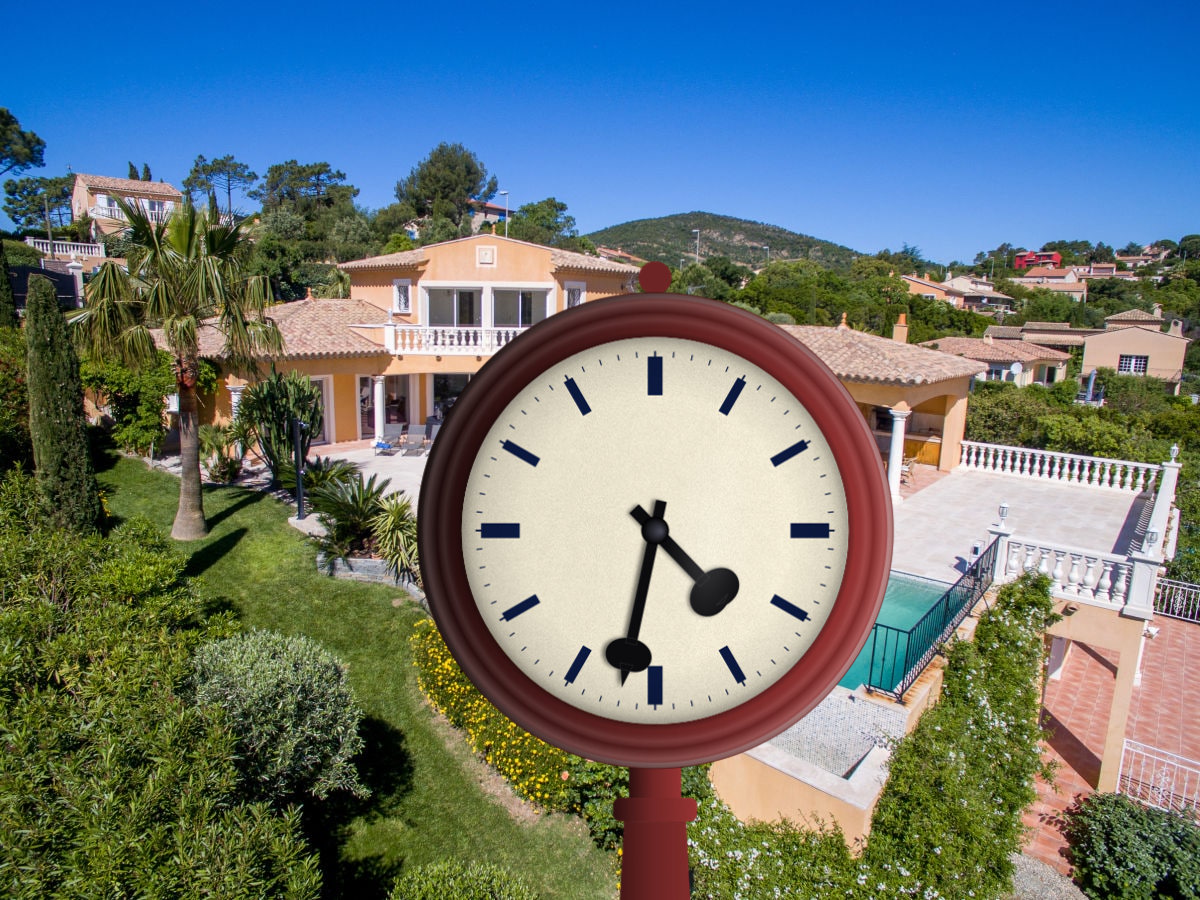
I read 4,32
